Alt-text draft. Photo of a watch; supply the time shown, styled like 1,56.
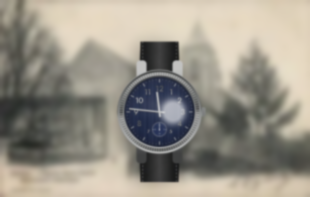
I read 11,46
